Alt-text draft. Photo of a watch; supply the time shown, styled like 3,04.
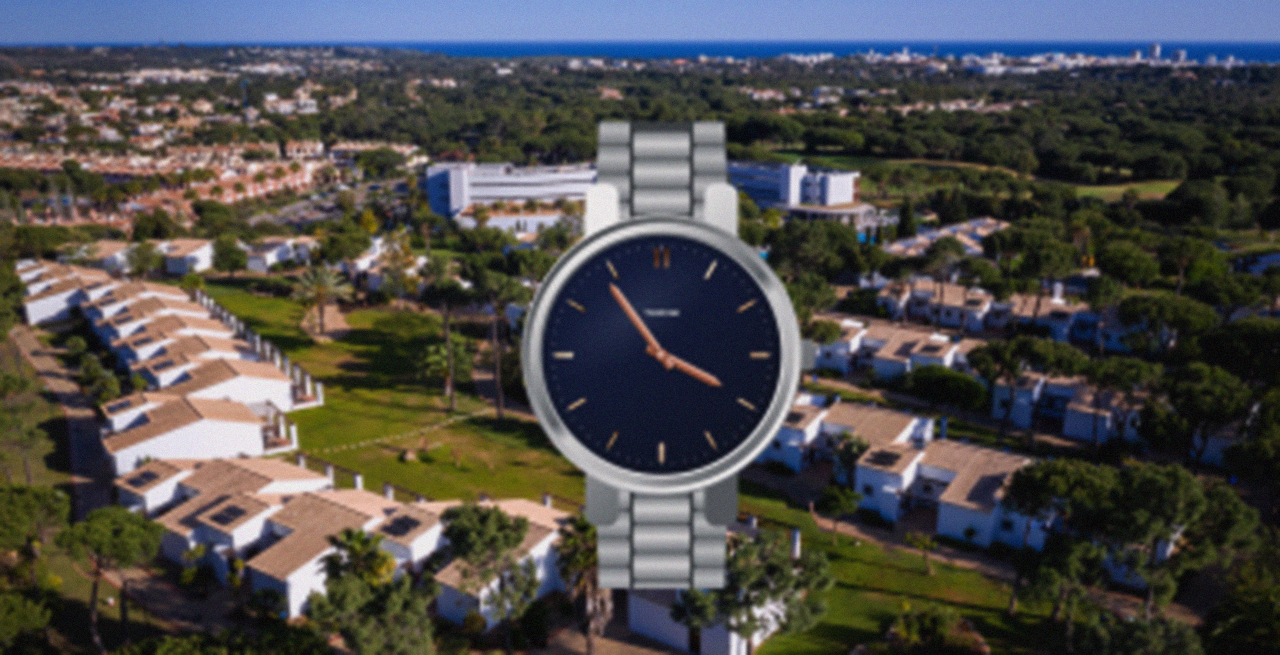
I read 3,54
